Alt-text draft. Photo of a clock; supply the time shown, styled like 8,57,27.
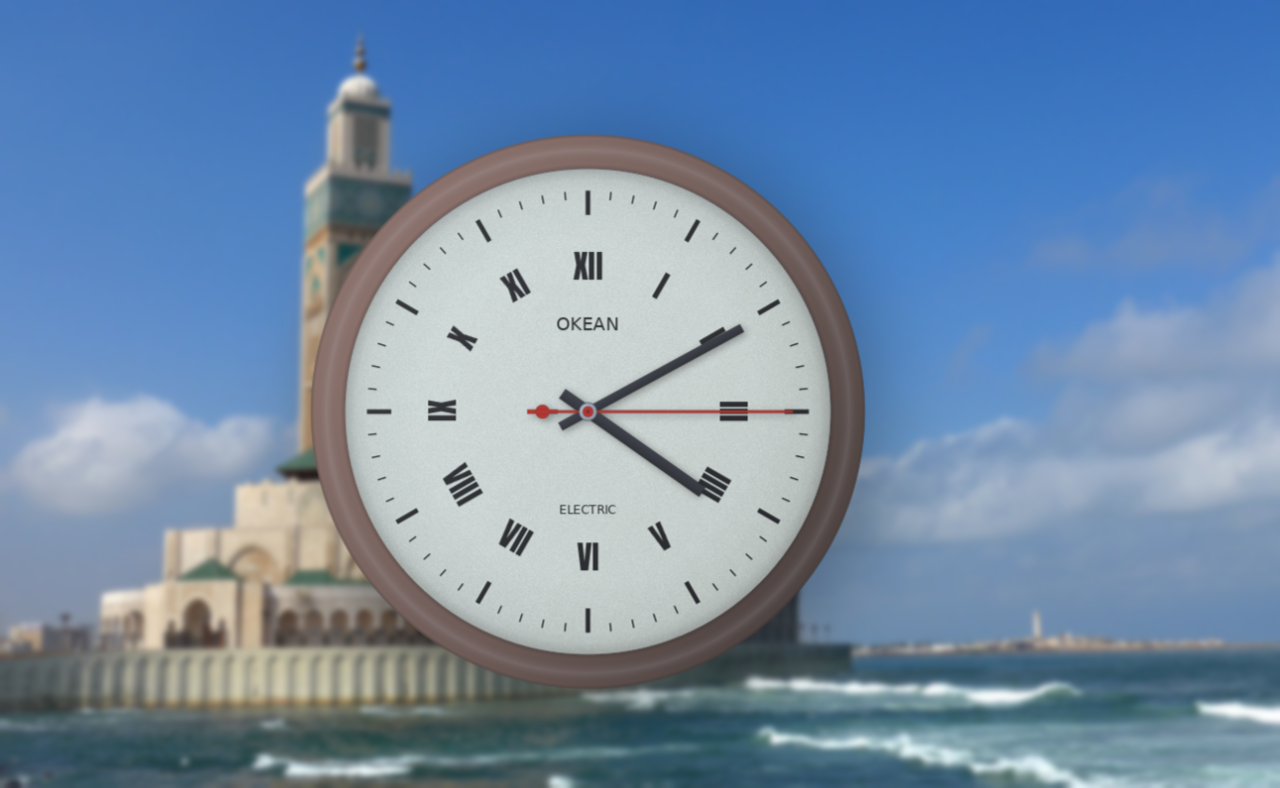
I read 4,10,15
